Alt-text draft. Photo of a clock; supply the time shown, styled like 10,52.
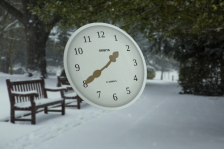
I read 1,40
